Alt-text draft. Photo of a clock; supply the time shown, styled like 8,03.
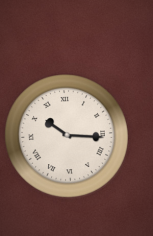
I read 10,16
